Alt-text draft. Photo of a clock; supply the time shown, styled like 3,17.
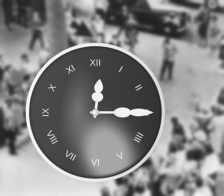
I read 12,15
